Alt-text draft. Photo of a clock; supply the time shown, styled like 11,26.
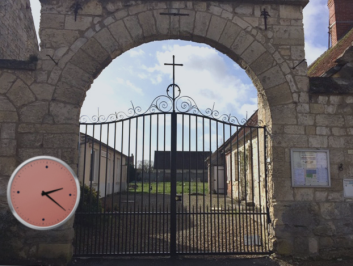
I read 2,21
